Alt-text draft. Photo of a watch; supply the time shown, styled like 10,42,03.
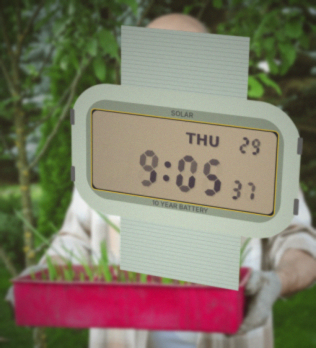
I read 9,05,37
